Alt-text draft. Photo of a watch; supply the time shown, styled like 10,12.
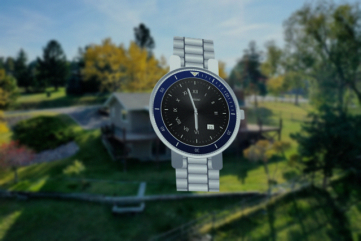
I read 5,57
